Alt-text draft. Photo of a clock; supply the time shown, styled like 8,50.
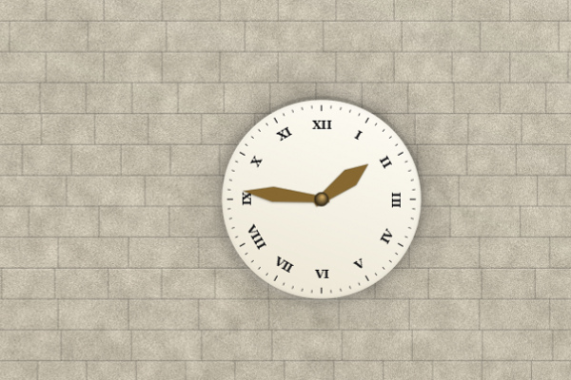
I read 1,46
